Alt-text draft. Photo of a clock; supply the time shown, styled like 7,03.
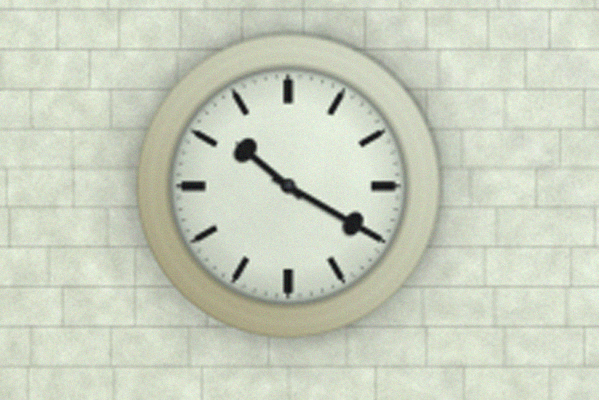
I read 10,20
